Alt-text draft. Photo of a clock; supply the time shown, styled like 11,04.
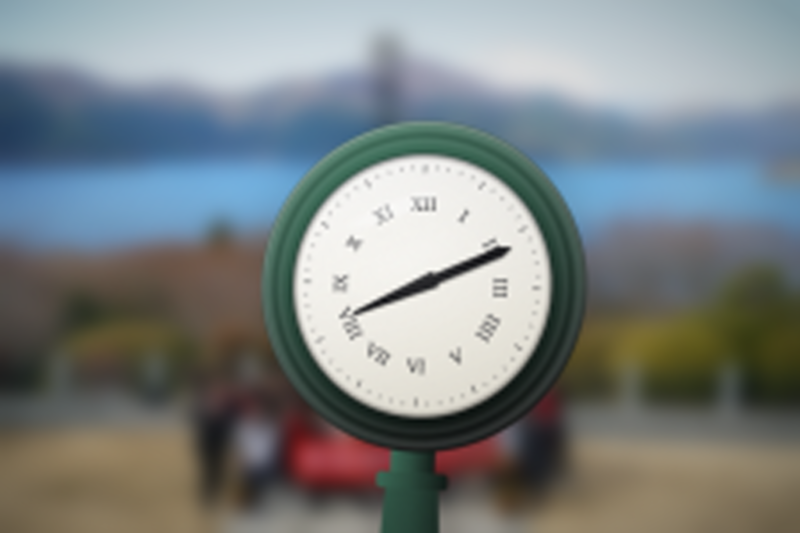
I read 8,11
